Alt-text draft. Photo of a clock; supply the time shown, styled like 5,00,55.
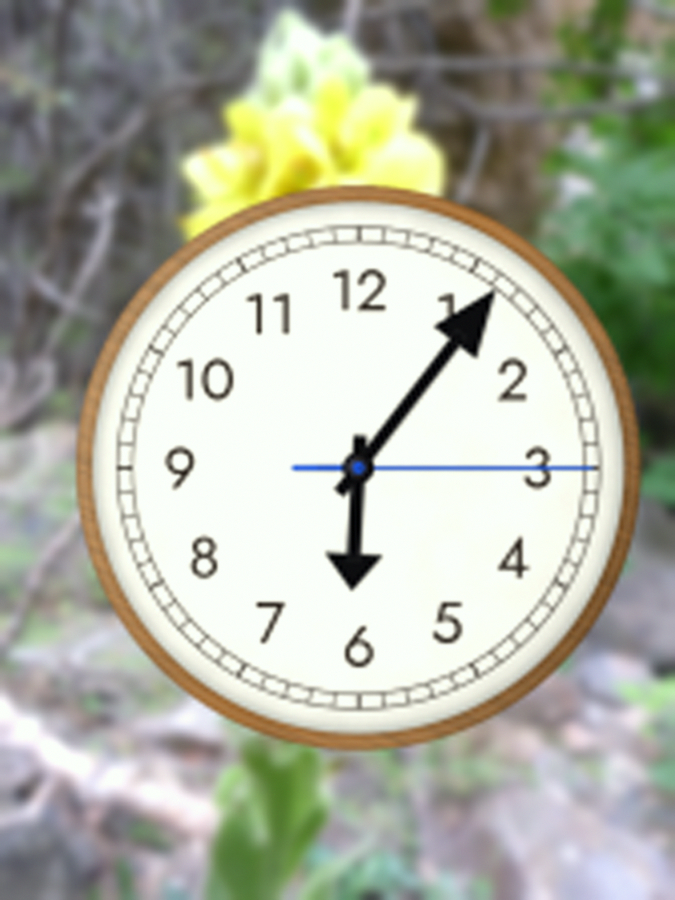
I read 6,06,15
